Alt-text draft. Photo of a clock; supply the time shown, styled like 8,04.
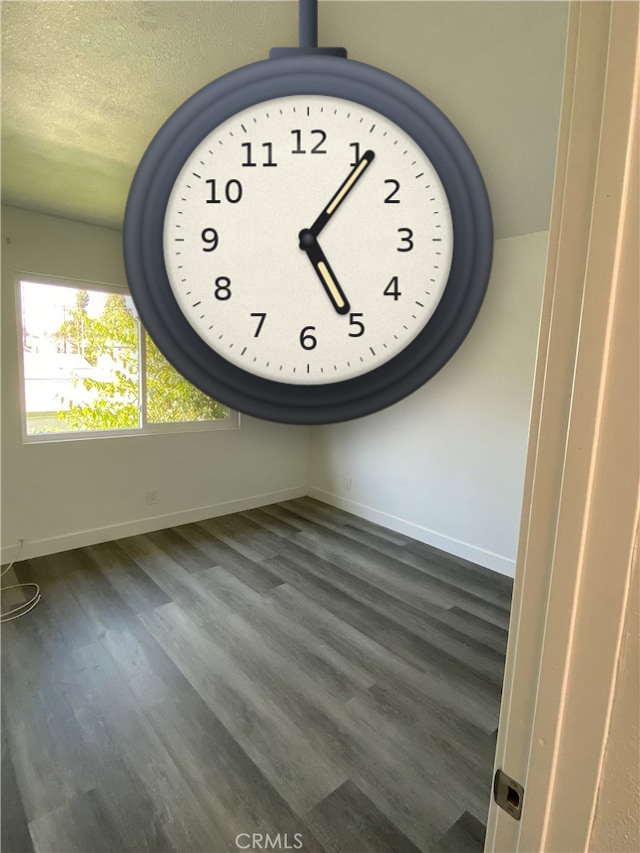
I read 5,06
